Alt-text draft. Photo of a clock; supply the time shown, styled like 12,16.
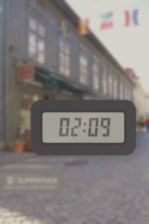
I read 2,09
